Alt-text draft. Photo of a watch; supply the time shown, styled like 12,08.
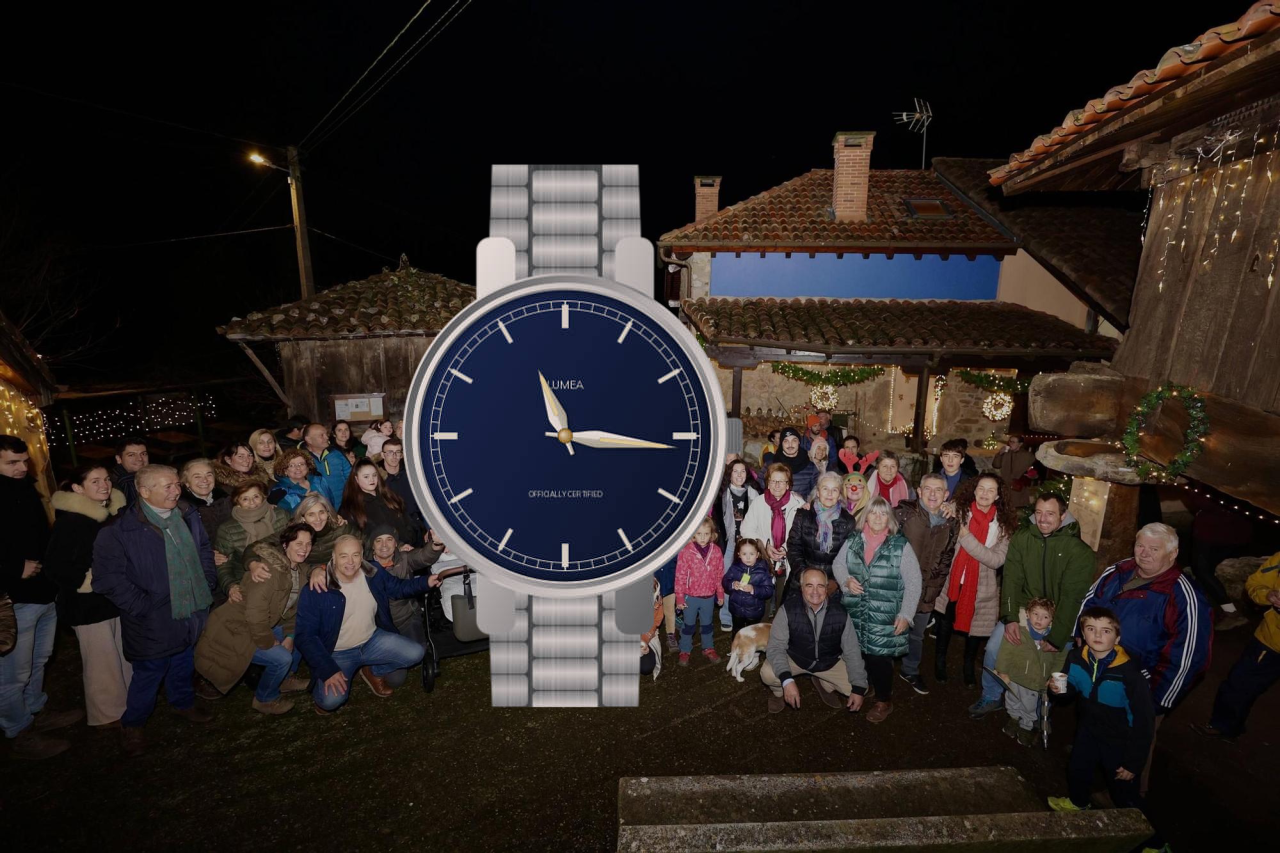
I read 11,16
